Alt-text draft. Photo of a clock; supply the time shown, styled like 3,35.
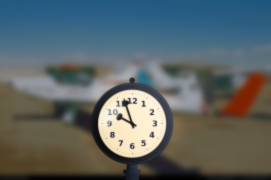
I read 9,57
